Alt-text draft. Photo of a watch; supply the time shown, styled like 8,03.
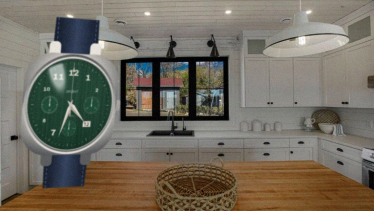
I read 4,33
